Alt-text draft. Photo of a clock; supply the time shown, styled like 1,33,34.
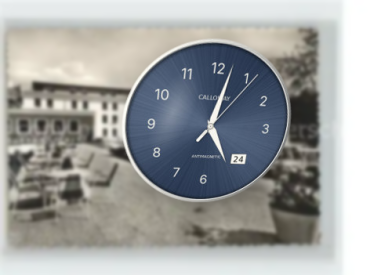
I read 5,02,06
